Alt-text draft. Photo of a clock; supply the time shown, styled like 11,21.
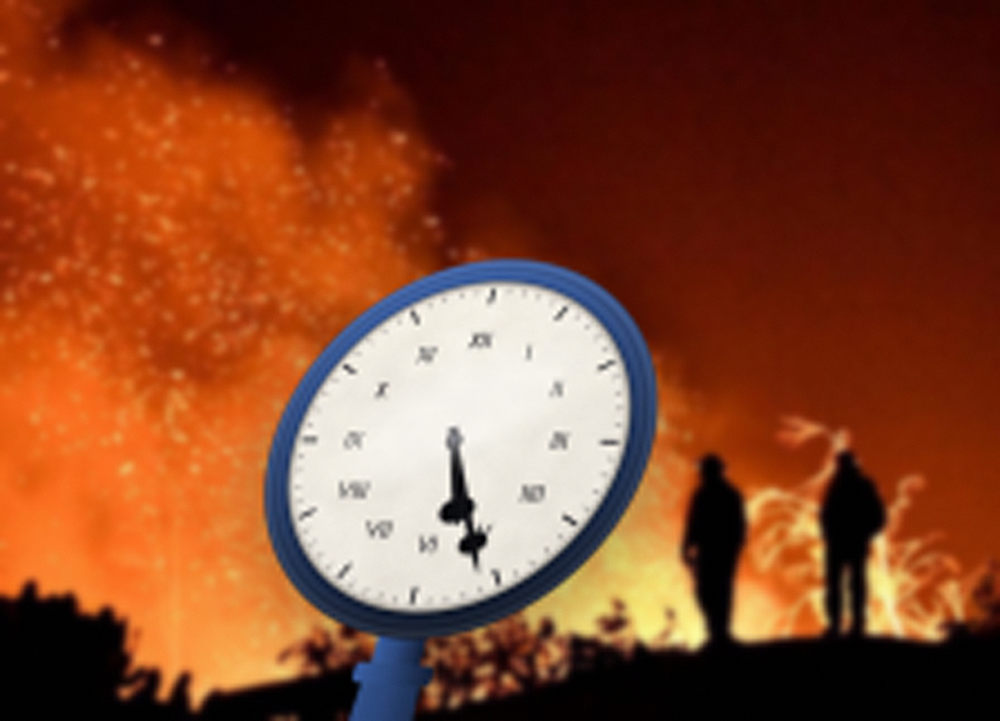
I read 5,26
